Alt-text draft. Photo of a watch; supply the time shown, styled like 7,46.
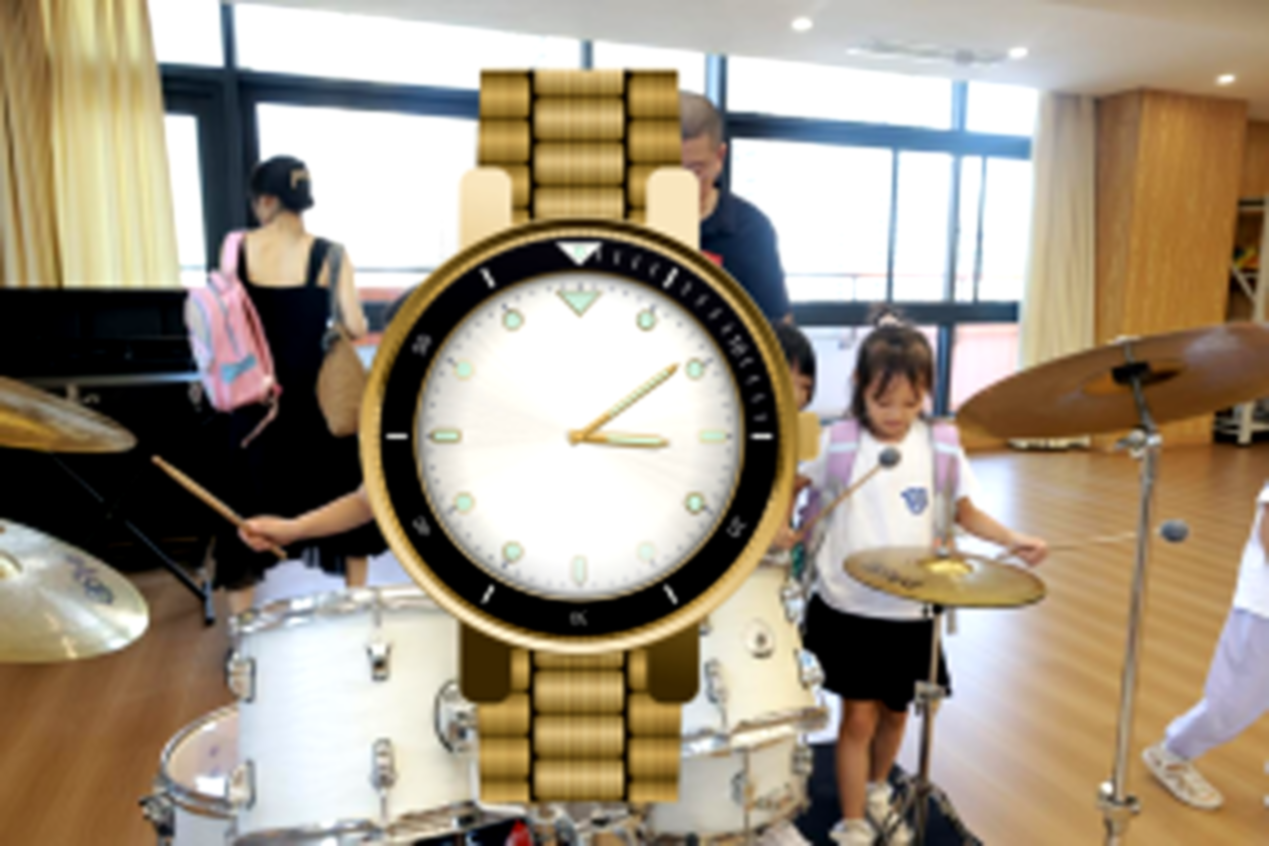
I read 3,09
